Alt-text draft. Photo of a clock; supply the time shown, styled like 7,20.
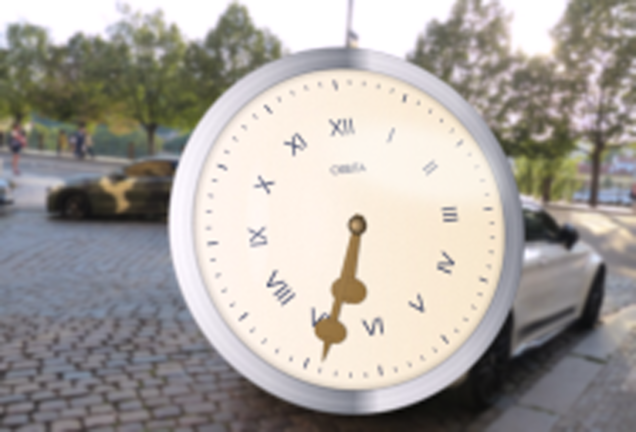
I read 6,34
